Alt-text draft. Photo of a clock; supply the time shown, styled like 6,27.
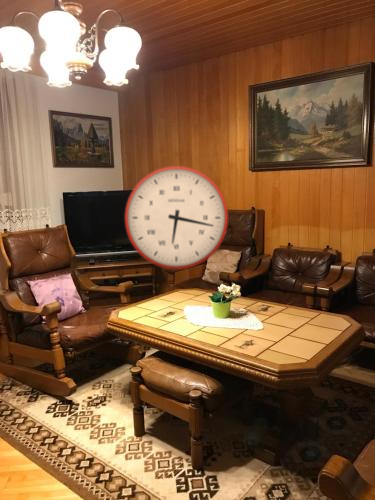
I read 6,17
